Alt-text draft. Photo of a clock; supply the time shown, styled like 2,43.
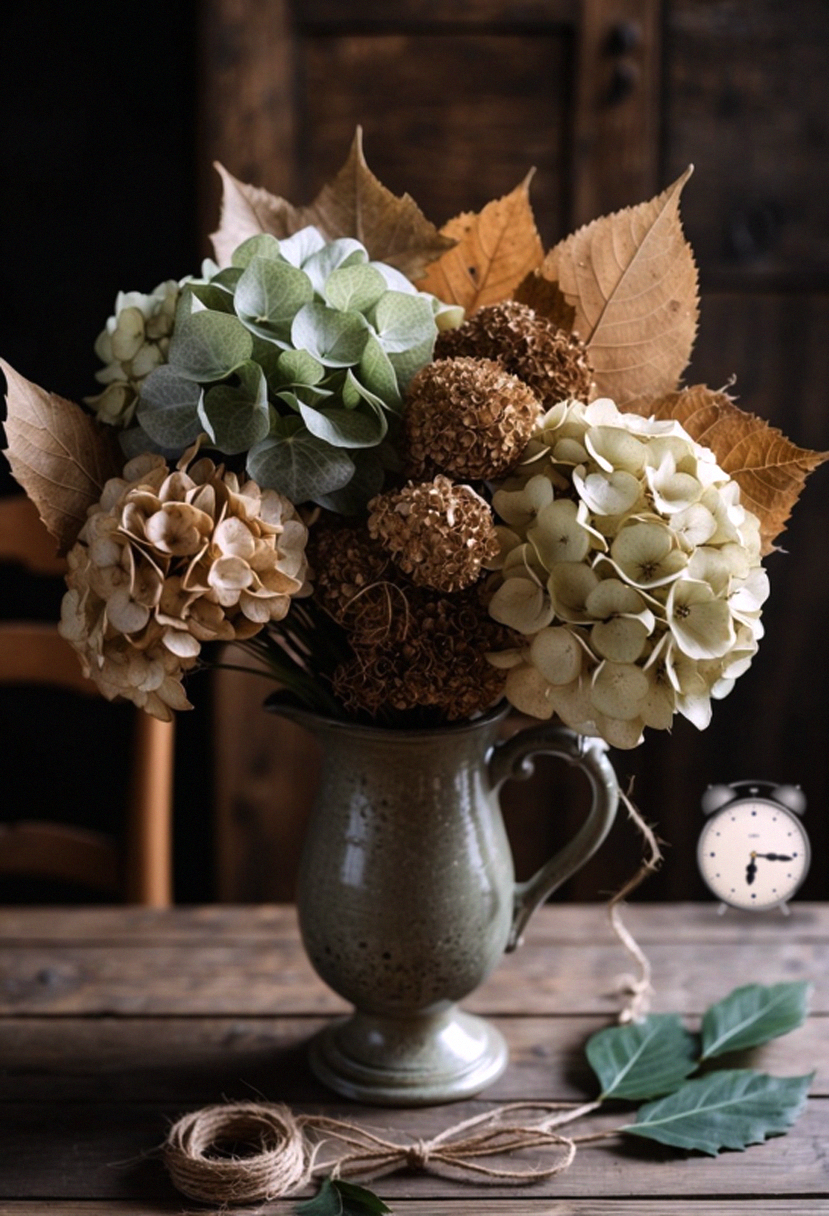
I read 6,16
